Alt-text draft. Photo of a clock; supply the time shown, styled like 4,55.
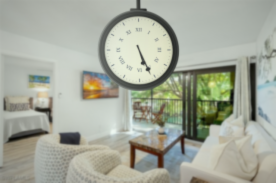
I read 5,26
